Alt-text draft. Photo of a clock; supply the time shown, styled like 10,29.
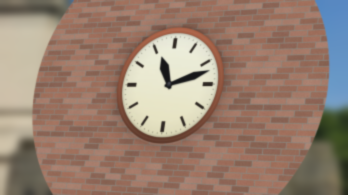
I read 11,12
